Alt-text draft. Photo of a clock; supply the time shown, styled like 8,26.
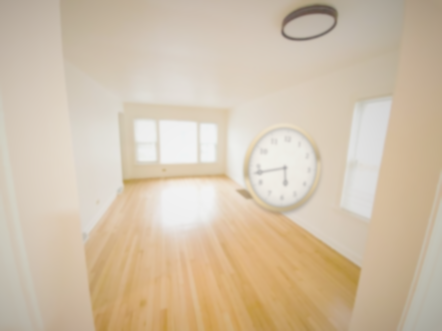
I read 5,43
